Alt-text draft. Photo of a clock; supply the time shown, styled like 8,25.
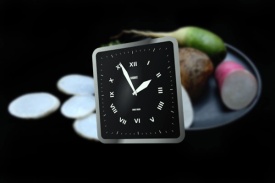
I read 1,56
